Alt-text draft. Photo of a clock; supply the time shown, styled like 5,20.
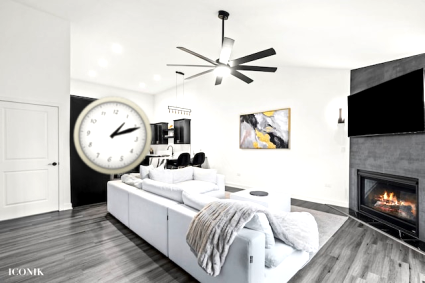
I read 1,11
